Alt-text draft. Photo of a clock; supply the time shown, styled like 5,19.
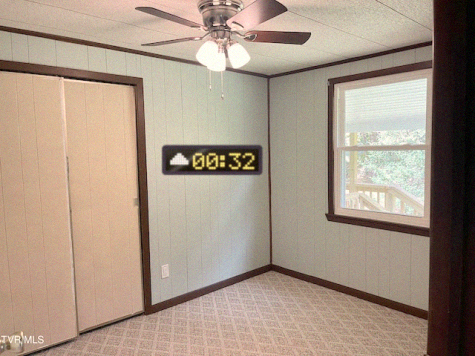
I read 0,32
